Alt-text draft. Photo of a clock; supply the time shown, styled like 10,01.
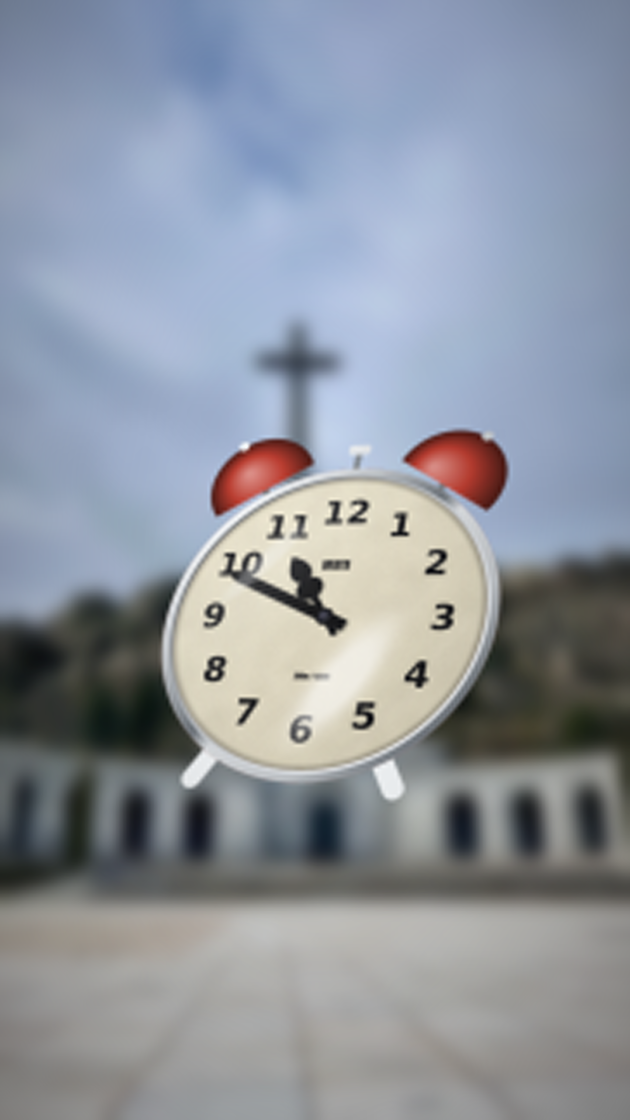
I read 10,49
